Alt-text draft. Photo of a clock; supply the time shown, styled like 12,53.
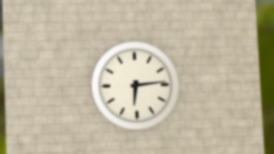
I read 6,14
